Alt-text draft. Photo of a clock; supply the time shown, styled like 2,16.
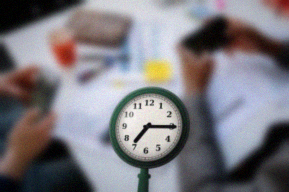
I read 7,15
